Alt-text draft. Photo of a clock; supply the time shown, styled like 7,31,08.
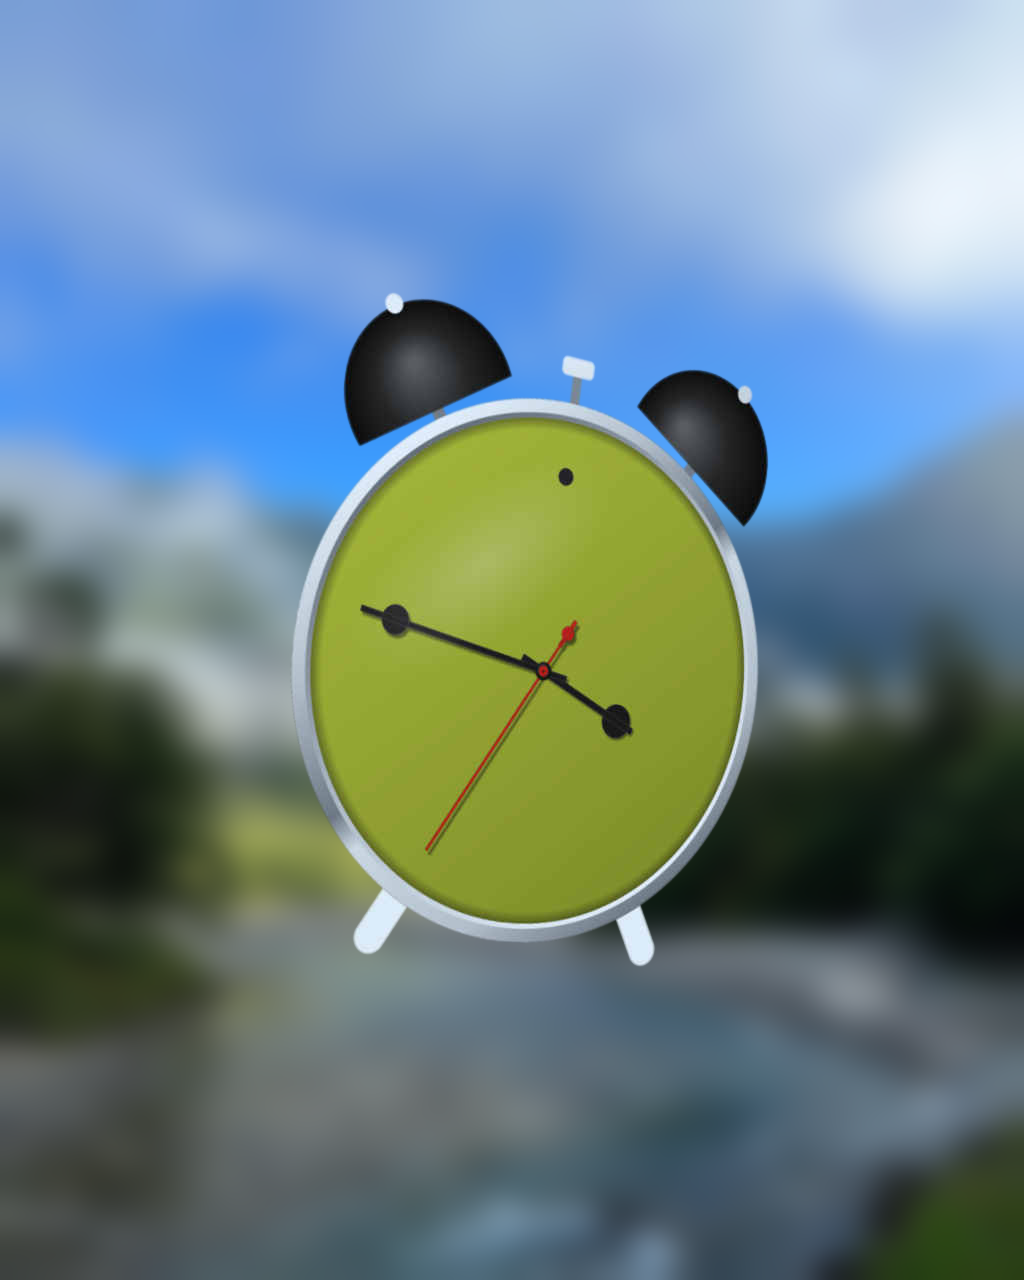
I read 3,46,35
